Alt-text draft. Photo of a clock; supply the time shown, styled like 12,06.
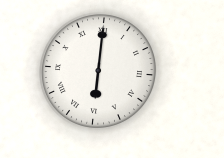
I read 6,00
